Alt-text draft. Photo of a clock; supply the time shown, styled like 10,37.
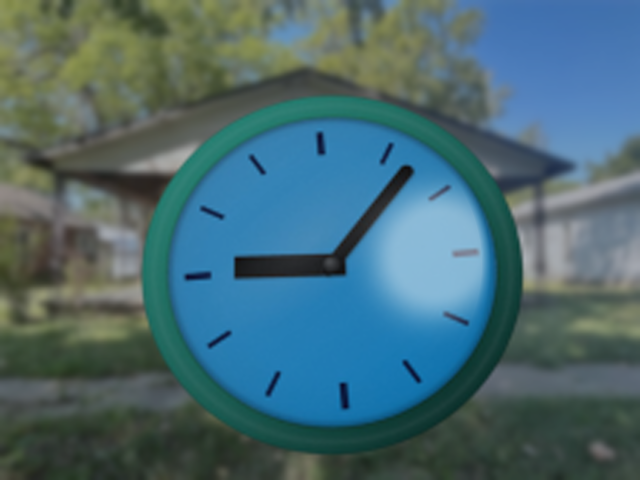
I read 9,07
